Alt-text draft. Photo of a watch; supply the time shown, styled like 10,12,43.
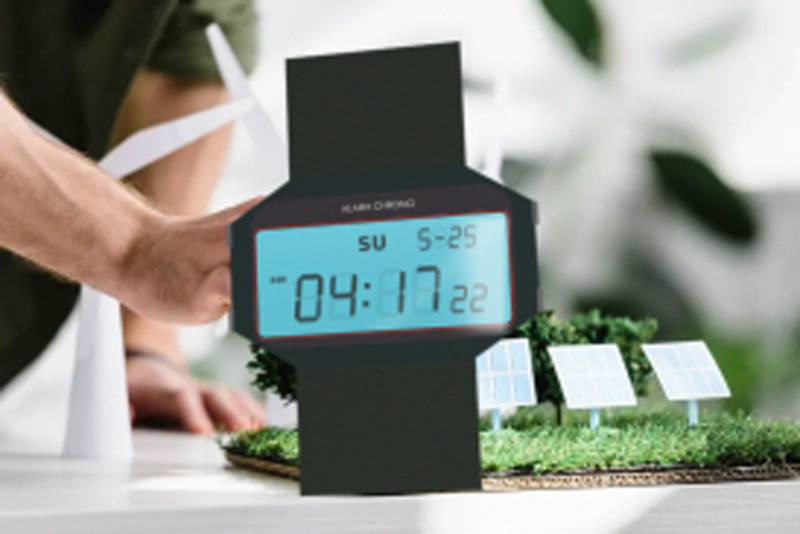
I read 4,17,22
